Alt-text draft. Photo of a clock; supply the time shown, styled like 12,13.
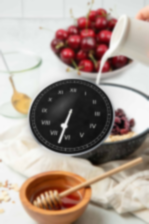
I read 6,32
